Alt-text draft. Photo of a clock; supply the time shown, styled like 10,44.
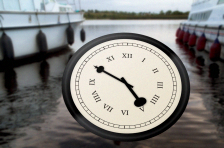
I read 4,50
